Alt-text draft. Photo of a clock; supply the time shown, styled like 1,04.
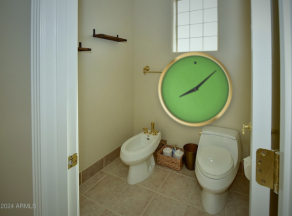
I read 8,08
